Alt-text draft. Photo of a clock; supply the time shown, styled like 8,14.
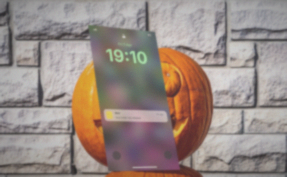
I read 19,10
